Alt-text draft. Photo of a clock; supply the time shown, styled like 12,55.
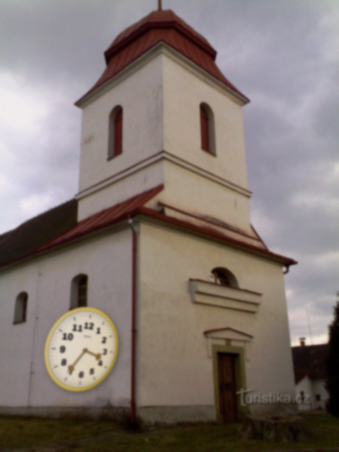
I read 3,36
